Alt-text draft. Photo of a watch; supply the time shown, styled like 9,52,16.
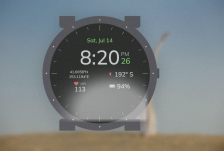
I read 8,20,26
